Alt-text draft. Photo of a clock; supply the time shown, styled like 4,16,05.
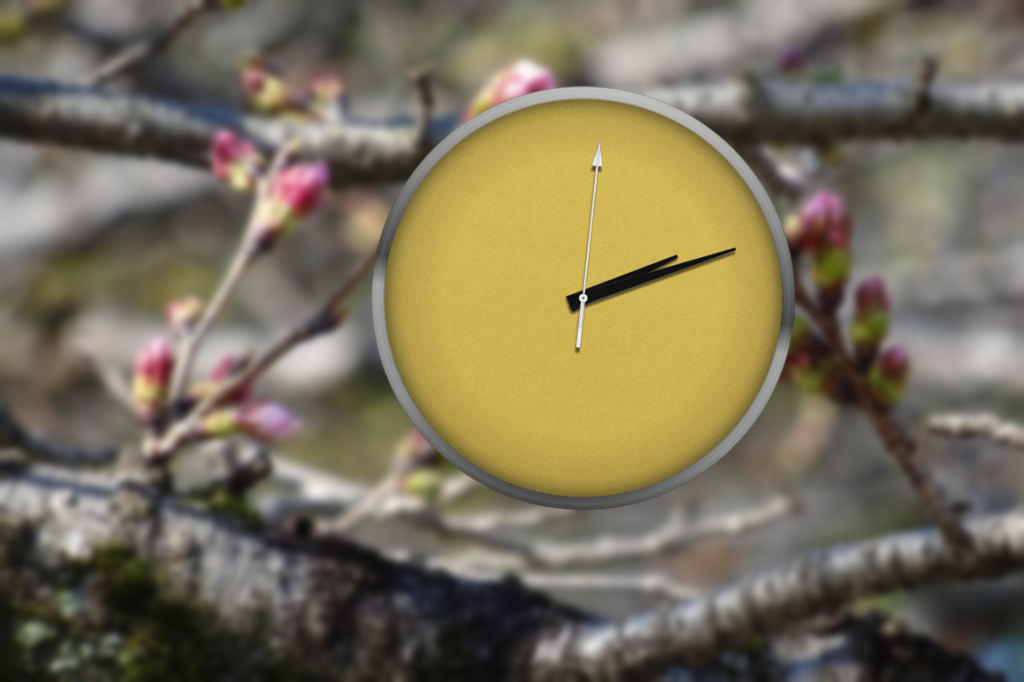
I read 2,12,01
